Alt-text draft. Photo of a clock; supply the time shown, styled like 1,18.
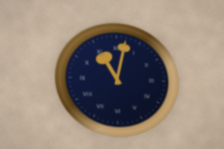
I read 11,02
